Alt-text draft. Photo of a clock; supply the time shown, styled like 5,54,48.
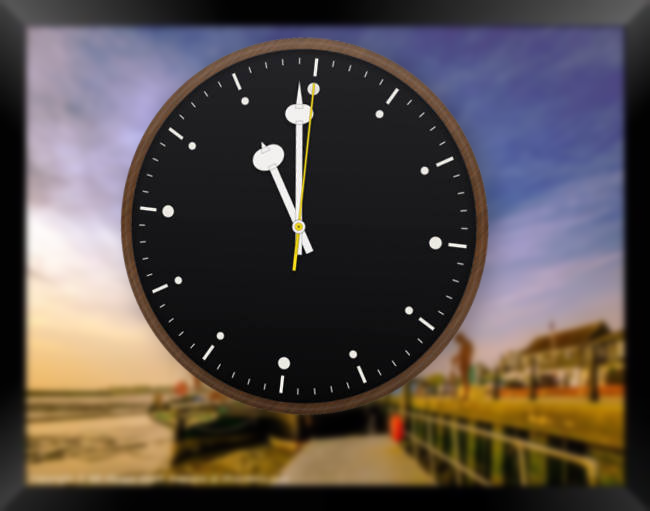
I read 10,59,00
